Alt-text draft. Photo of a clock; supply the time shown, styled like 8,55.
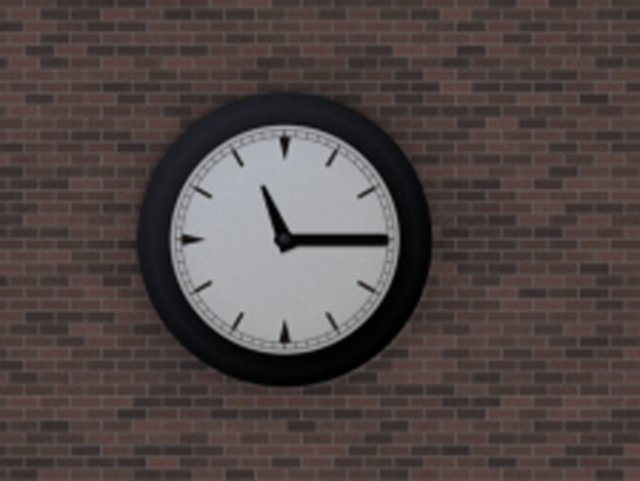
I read 11,15
